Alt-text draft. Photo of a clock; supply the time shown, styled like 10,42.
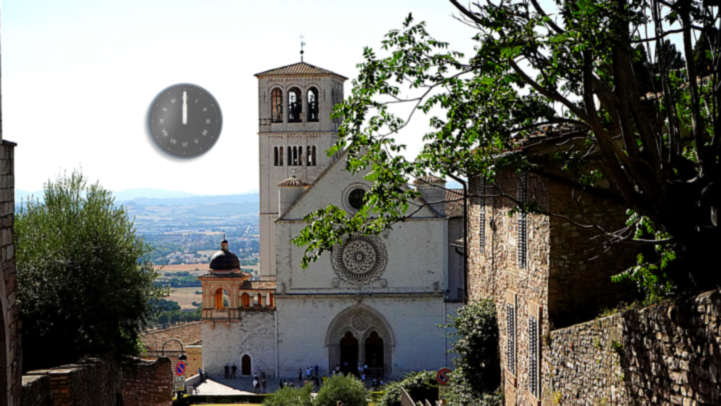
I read 12,00
